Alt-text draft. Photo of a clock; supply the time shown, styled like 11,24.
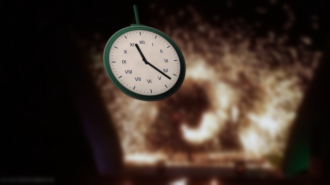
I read 11,22
